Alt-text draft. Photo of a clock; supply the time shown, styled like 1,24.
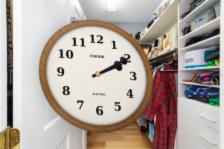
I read 2,10
